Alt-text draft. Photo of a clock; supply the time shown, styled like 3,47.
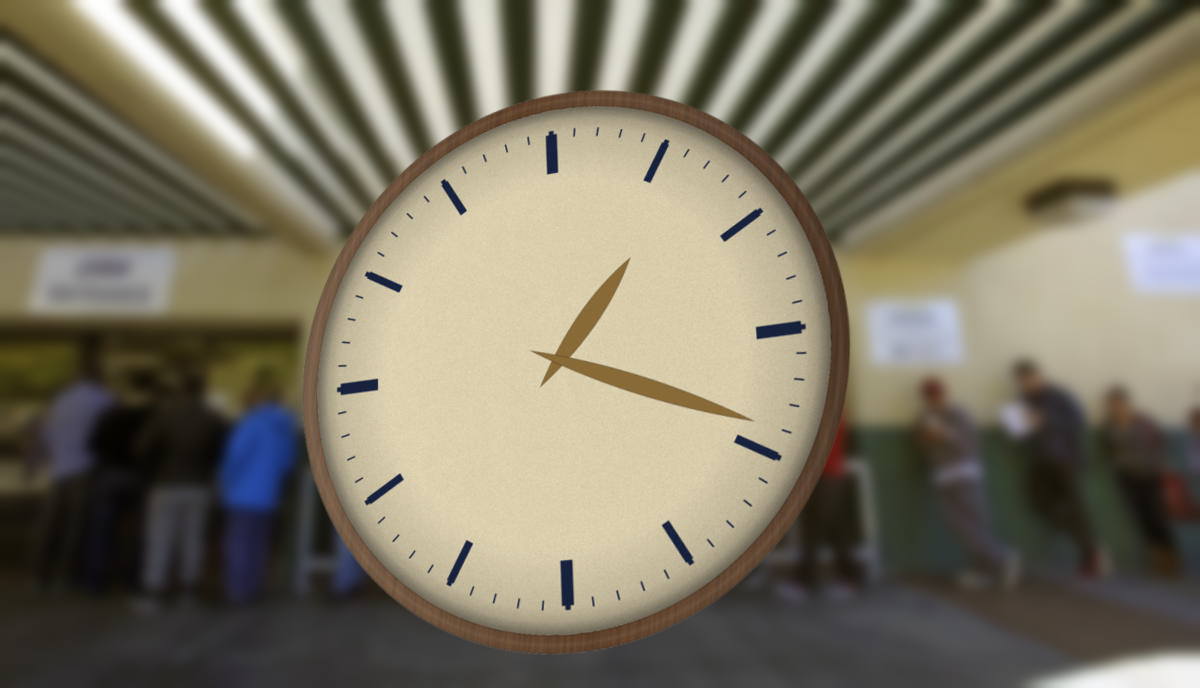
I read 1,19
